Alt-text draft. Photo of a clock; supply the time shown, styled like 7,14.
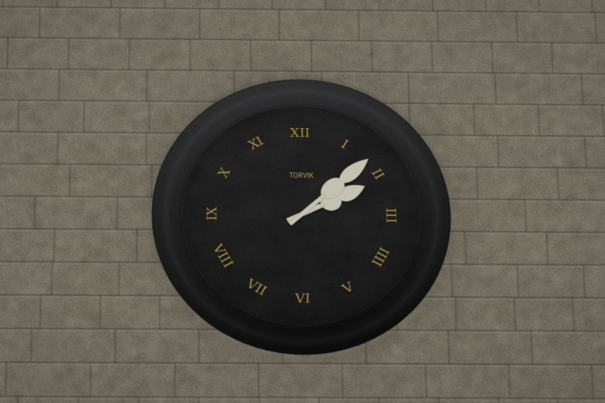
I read 2,08
